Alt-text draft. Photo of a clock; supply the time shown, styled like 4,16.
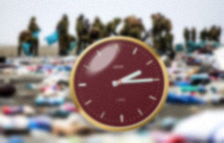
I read 2,15
